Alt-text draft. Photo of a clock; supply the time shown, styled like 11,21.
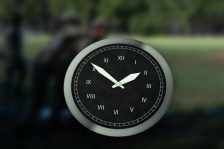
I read 1,51
